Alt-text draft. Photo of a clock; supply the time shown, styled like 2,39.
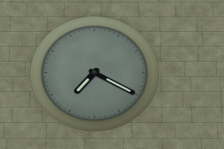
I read 7,20
